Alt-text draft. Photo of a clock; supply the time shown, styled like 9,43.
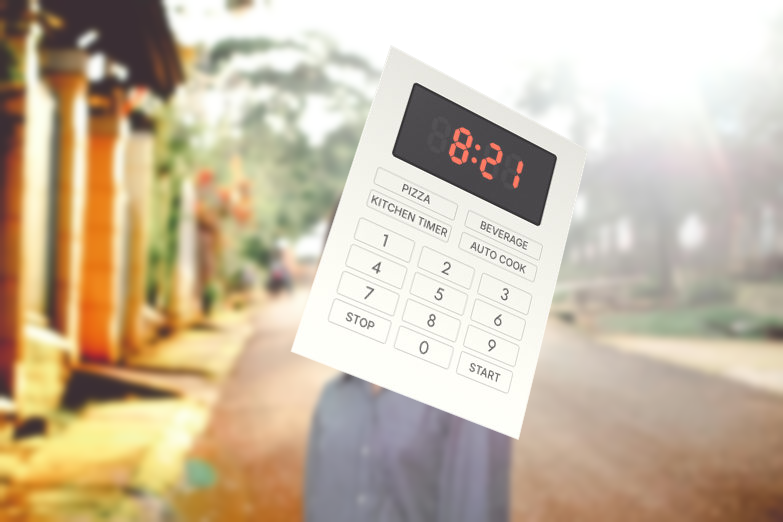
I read 8,21
